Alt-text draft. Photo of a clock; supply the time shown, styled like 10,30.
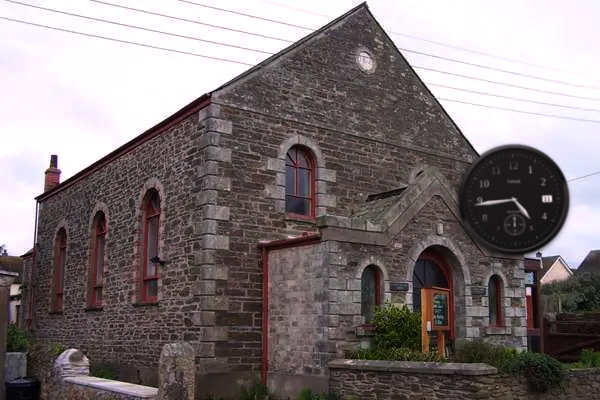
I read 4,44
